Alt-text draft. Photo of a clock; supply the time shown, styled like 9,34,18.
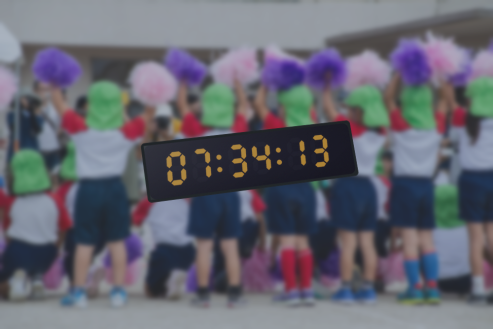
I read 7,34,13
